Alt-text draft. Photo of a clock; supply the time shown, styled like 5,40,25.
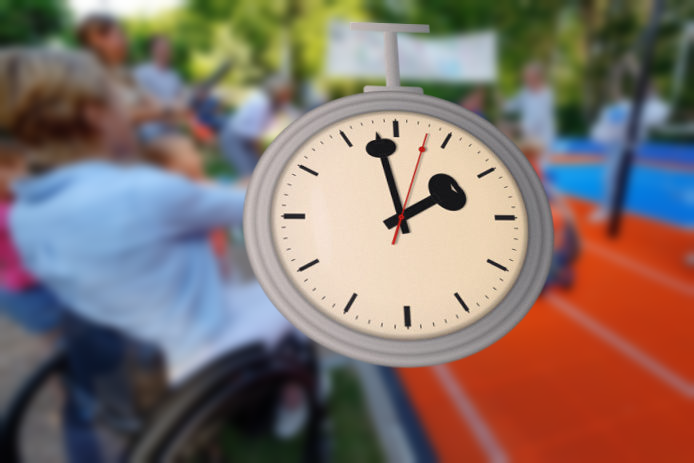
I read 1,58,03
